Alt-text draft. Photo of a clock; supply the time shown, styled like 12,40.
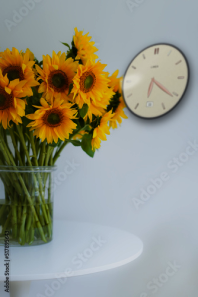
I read 6,21
